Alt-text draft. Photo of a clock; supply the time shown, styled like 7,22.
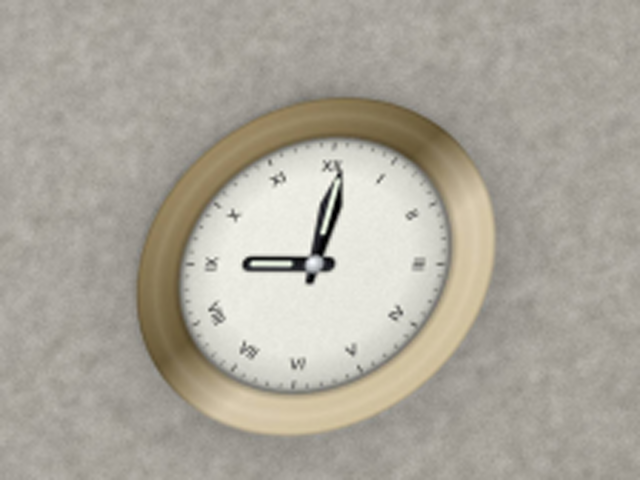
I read 9,01
